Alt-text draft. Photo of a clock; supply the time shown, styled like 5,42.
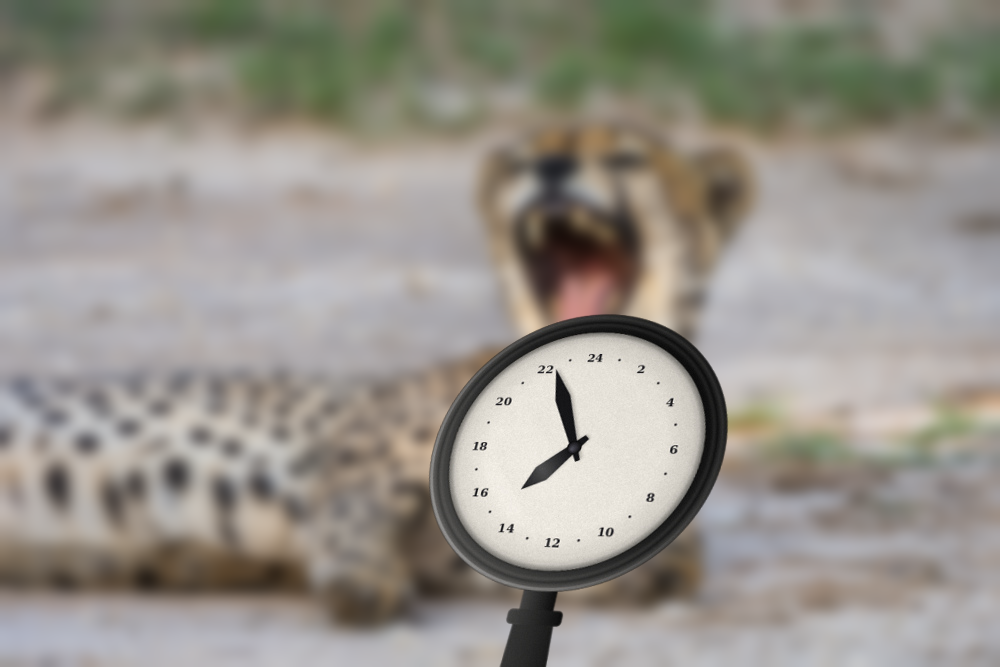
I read 14,56
